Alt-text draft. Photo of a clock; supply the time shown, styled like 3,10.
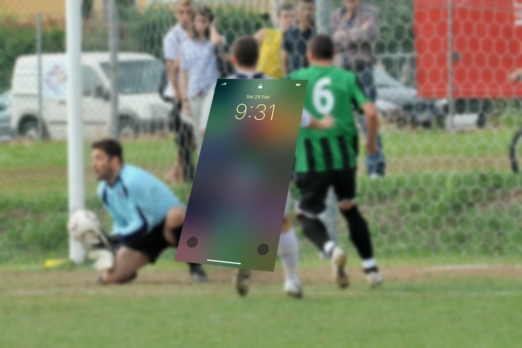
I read 9,31
